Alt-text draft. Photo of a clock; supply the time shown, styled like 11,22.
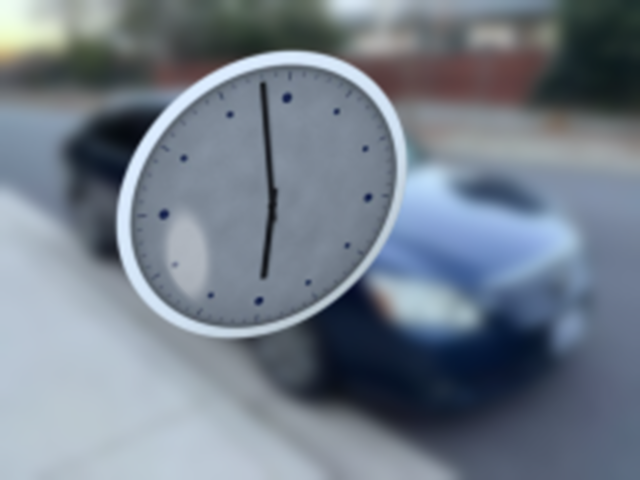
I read 5,58
